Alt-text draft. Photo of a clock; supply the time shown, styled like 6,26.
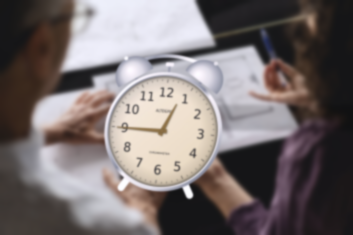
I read 12,45
